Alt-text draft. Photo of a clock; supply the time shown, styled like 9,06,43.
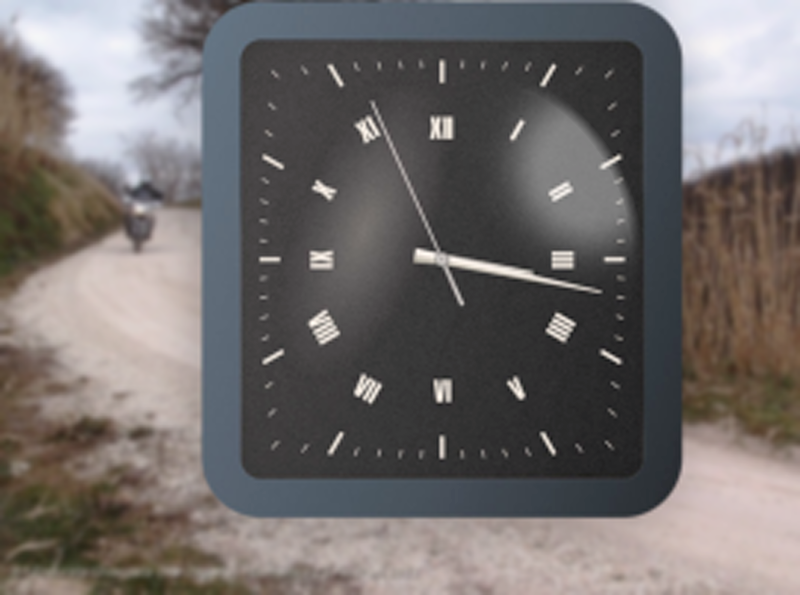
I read 3,16,56
